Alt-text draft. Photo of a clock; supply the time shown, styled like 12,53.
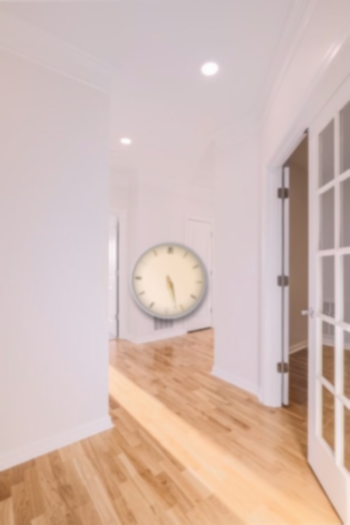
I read 5,27
